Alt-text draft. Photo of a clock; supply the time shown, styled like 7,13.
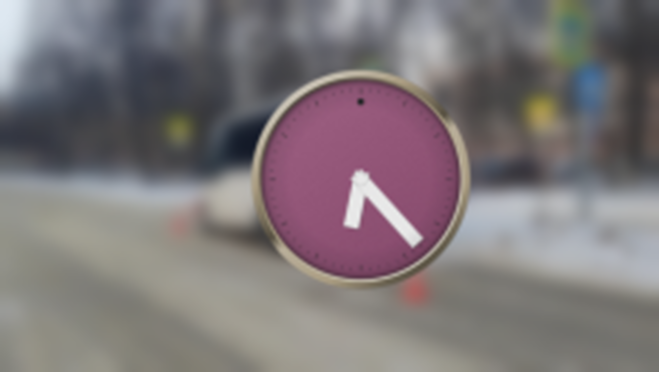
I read 6,23
